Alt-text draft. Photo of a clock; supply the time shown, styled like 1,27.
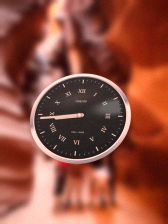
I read 8,44
